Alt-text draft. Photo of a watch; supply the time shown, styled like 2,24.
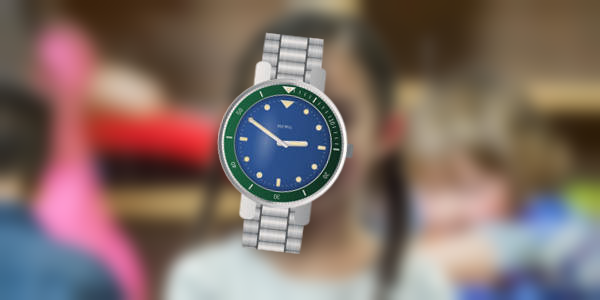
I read 2,50
